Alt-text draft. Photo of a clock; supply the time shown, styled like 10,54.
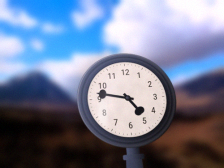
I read 4,47
